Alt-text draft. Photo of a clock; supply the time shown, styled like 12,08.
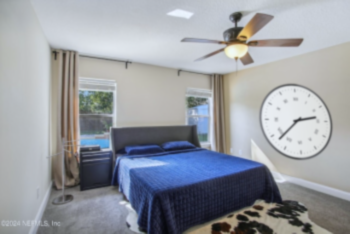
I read 2,38
